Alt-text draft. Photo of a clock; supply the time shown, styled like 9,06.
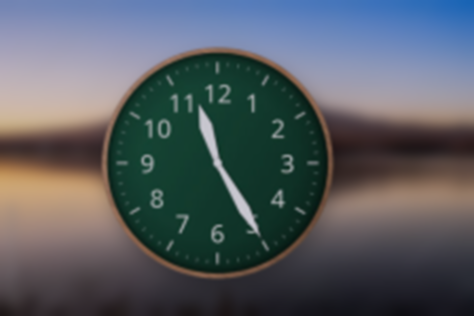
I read 11,25
